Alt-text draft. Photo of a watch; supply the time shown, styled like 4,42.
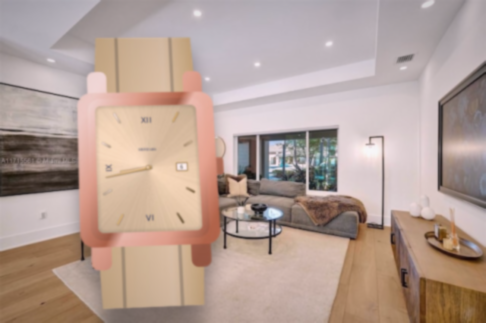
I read 8,43
